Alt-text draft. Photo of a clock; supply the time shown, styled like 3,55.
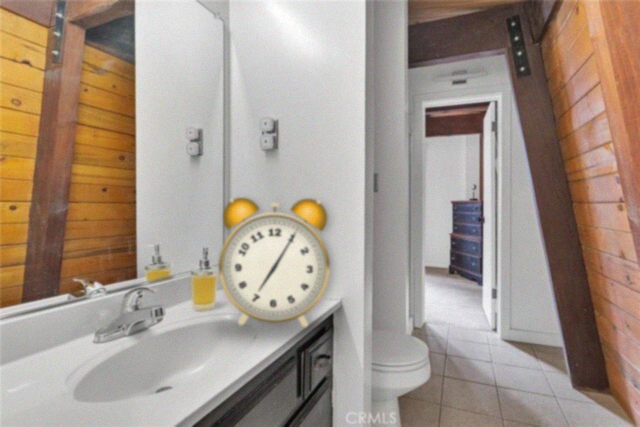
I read 7,05
